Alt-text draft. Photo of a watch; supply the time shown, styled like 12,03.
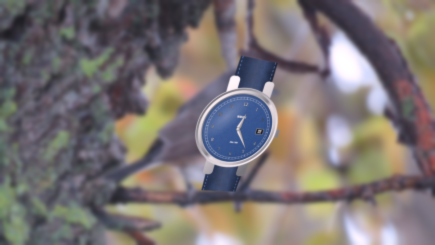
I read 12,24
